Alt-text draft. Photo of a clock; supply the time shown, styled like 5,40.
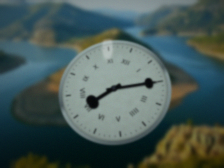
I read 7,10
